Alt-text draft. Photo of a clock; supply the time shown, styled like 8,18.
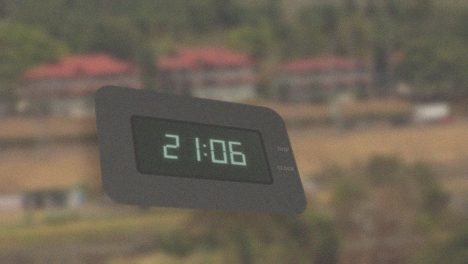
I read 21,06
